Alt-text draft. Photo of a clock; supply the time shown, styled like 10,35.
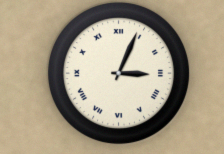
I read 3,04
